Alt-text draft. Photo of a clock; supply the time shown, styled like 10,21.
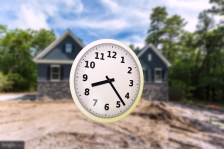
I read 8,23
